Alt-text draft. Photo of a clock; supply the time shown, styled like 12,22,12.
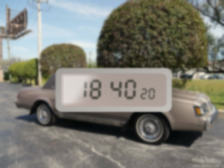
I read 18,40,20
